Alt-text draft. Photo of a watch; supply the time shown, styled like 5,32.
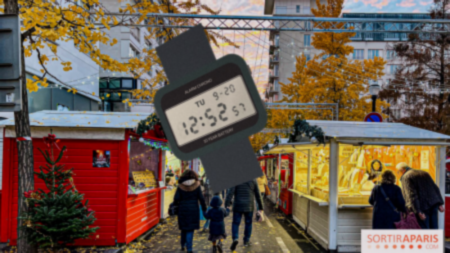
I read 12,52
